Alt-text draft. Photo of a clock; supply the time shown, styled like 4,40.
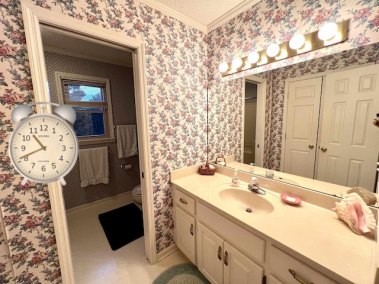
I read 10,41
